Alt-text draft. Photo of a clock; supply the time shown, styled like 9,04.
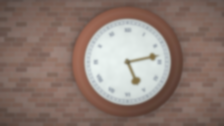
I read 5,13
